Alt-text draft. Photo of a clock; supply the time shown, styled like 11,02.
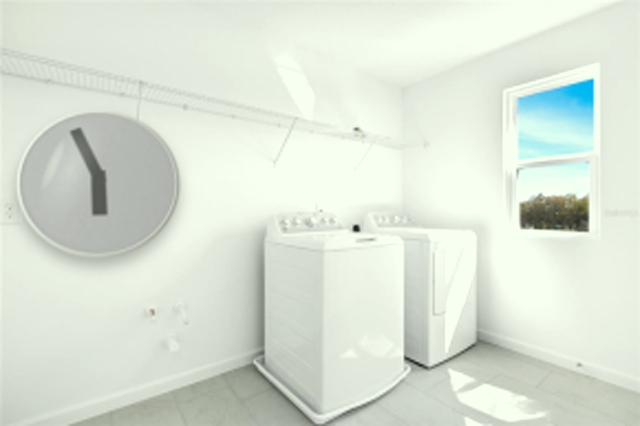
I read 5,56
